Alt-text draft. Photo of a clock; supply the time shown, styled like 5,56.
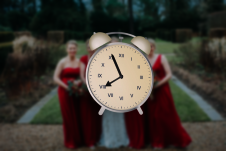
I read 7,56
